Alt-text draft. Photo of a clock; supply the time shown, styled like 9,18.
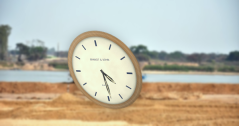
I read 4,29
